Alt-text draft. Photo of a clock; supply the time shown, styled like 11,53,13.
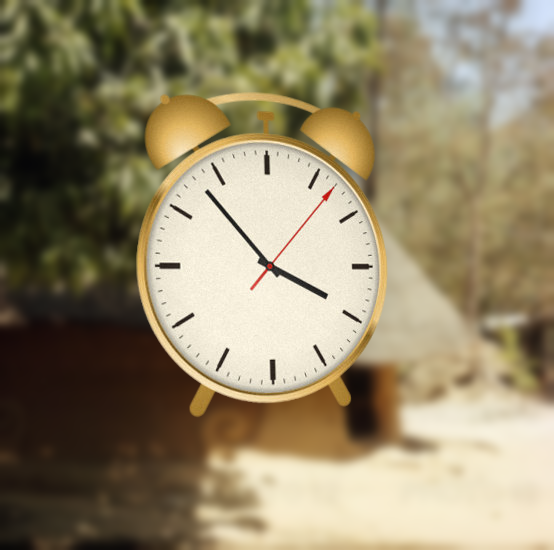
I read 3,53,07
